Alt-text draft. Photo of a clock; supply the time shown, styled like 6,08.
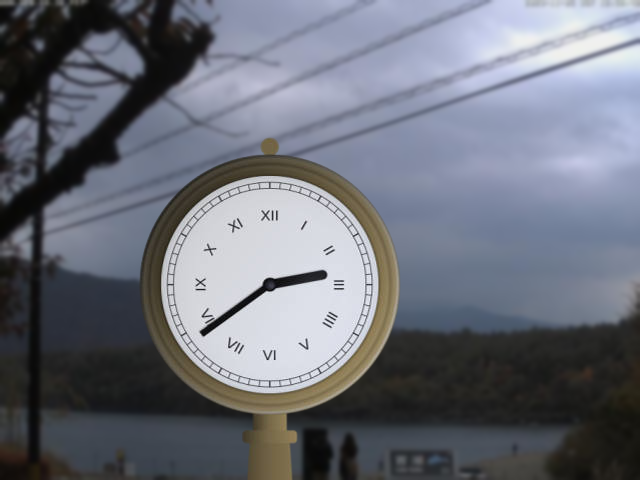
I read 2,39
